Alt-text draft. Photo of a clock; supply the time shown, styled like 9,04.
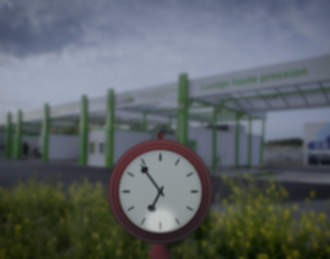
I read 6,54
